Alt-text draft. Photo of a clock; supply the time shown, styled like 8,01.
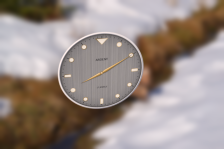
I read 8,10
